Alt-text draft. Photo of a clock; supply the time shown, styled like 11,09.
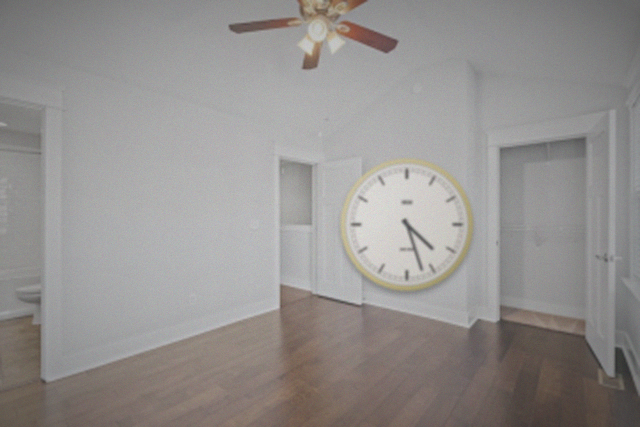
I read 4,27
